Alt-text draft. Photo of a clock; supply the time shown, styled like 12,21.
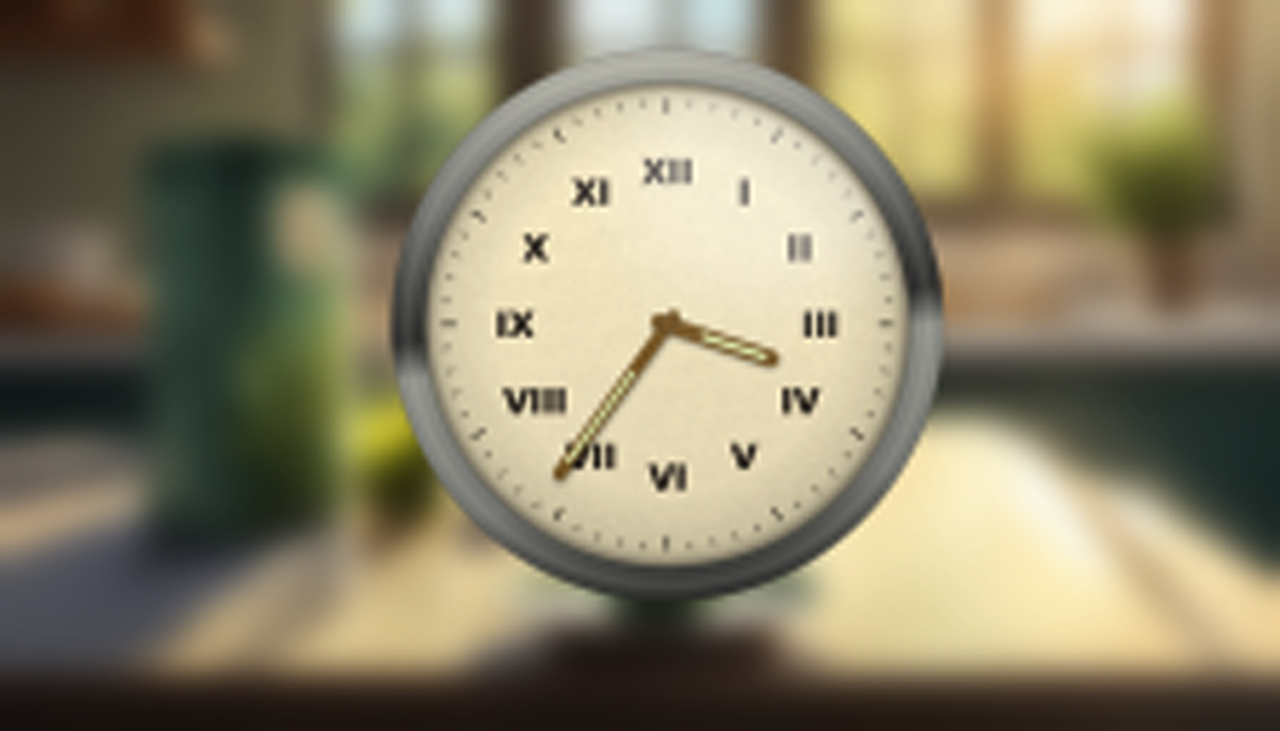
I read 3,36
